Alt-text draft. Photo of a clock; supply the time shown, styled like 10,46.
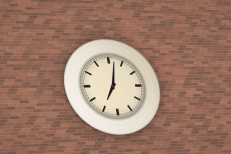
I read 7,02
